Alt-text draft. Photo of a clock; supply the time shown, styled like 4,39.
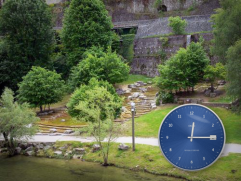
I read 12,15
